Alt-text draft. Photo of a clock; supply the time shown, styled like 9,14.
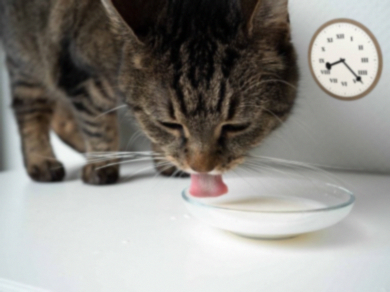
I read 8,23
